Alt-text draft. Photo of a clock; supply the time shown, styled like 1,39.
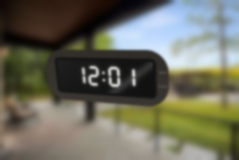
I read 12,01
